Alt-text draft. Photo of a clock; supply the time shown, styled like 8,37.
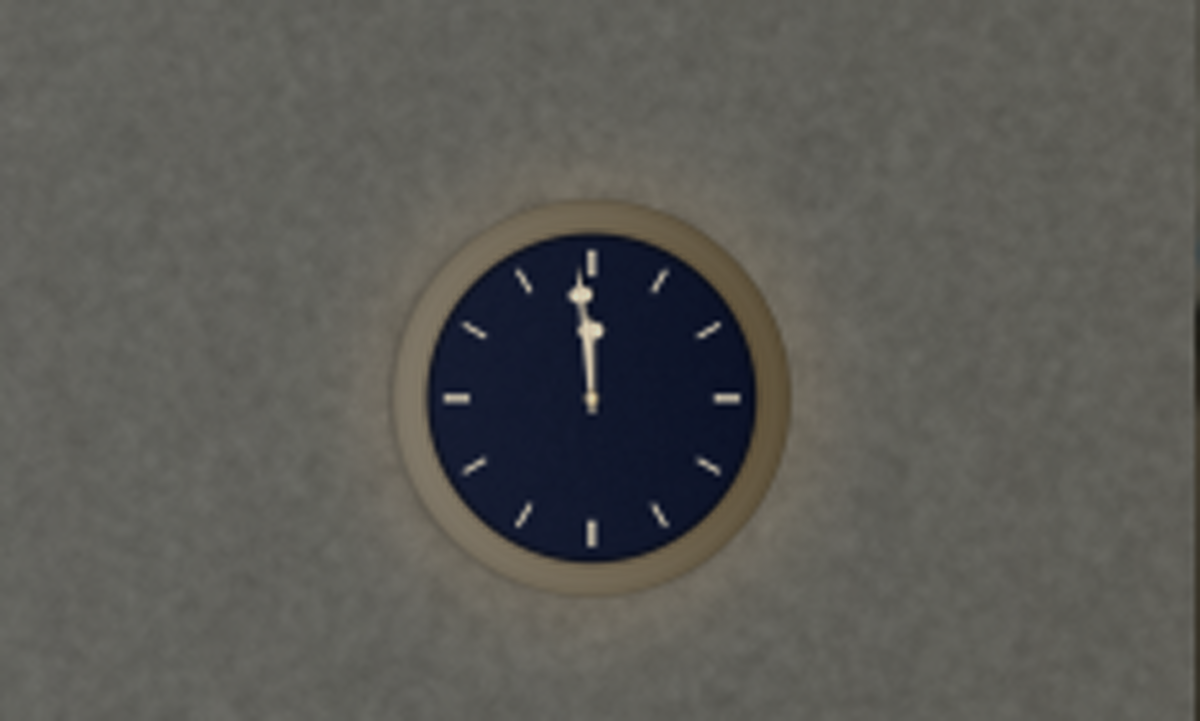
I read 11,59
